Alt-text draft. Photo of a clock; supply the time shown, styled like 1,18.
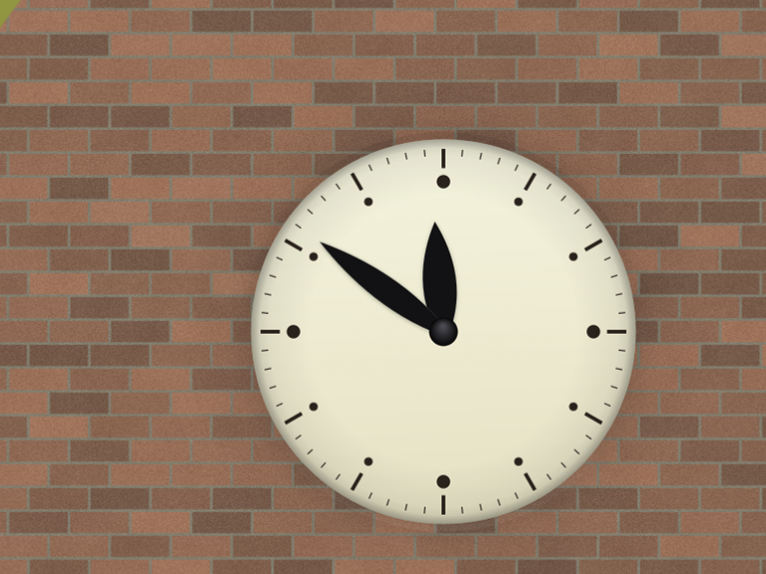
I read 11,51
